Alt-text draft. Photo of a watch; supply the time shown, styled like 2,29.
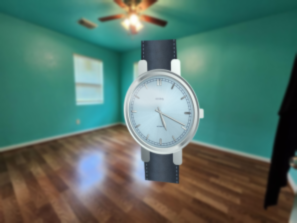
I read 5,19
